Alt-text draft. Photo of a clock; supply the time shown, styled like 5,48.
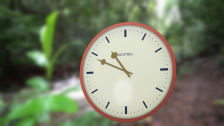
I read 10,49
